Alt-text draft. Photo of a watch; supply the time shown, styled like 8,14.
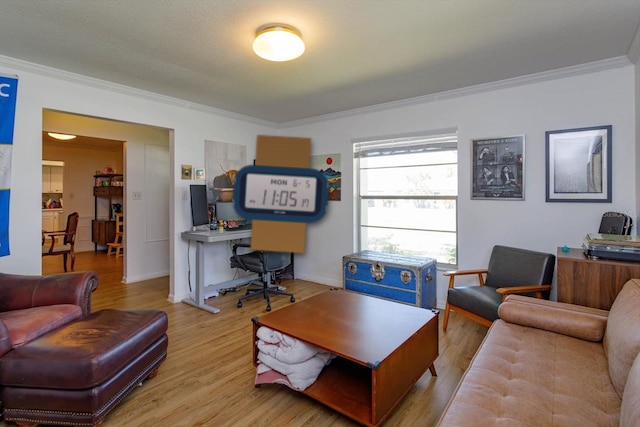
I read 11,05
